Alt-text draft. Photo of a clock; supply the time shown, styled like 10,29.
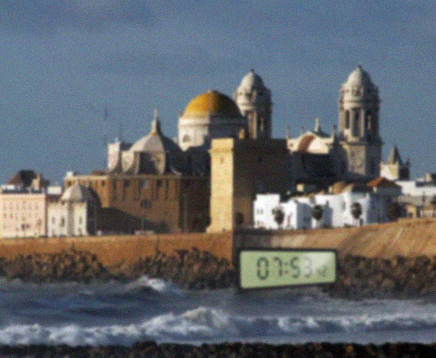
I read 7,53
